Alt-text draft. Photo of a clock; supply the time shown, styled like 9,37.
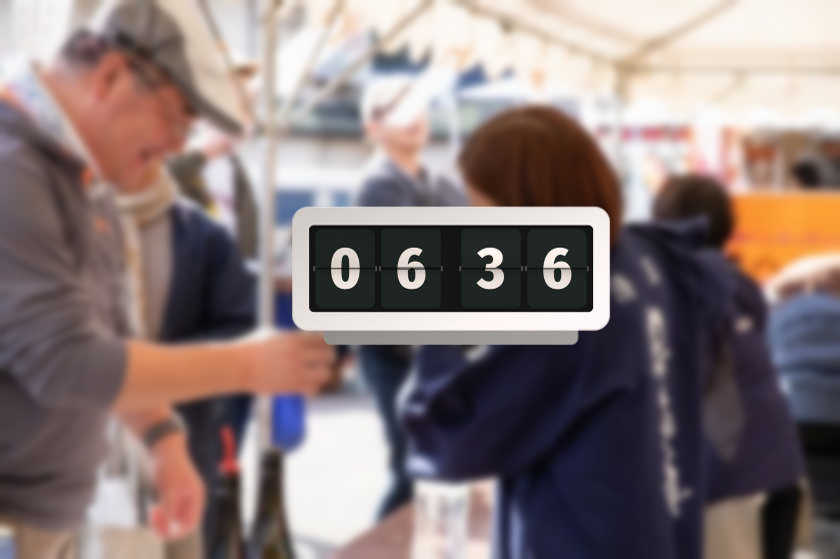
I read 6,36
